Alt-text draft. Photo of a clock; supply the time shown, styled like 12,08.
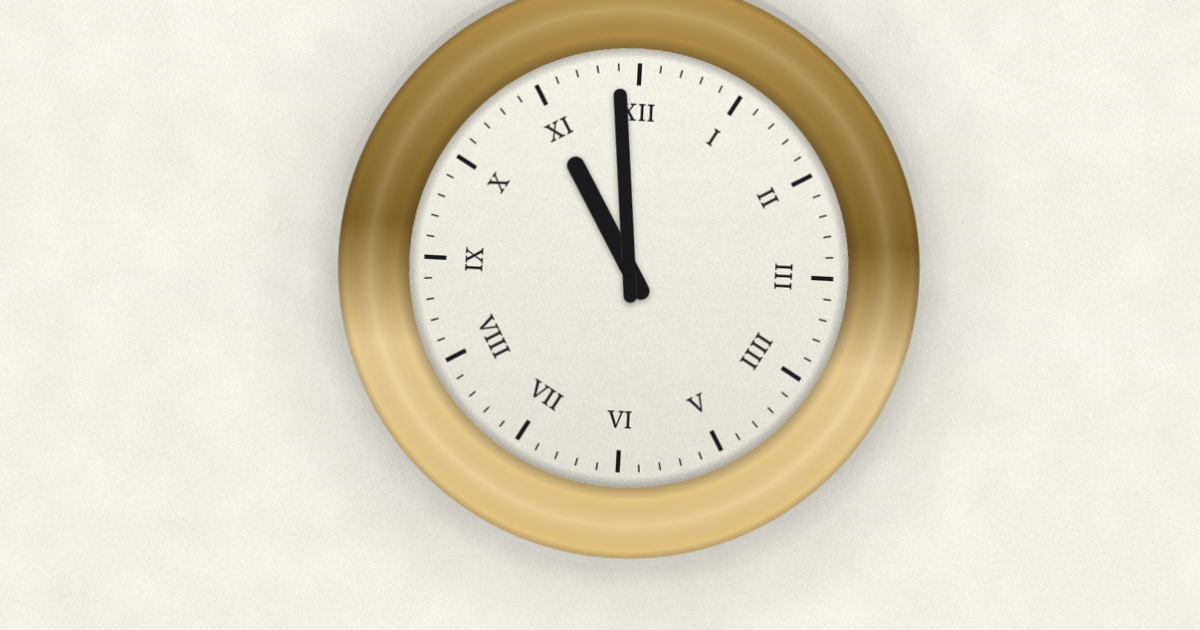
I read 10,59
